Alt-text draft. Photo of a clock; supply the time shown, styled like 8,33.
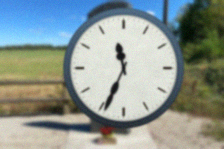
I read 11,34
